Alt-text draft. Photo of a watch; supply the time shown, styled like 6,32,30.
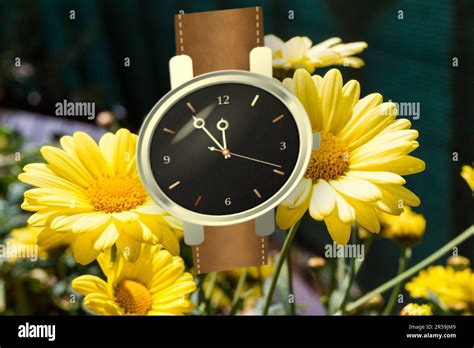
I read 11,54,19
